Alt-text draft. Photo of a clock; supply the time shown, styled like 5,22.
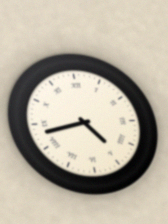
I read 4,43
